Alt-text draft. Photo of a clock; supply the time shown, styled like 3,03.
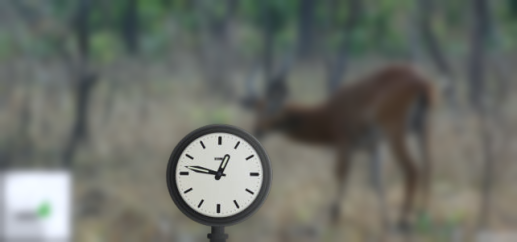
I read 12,47
